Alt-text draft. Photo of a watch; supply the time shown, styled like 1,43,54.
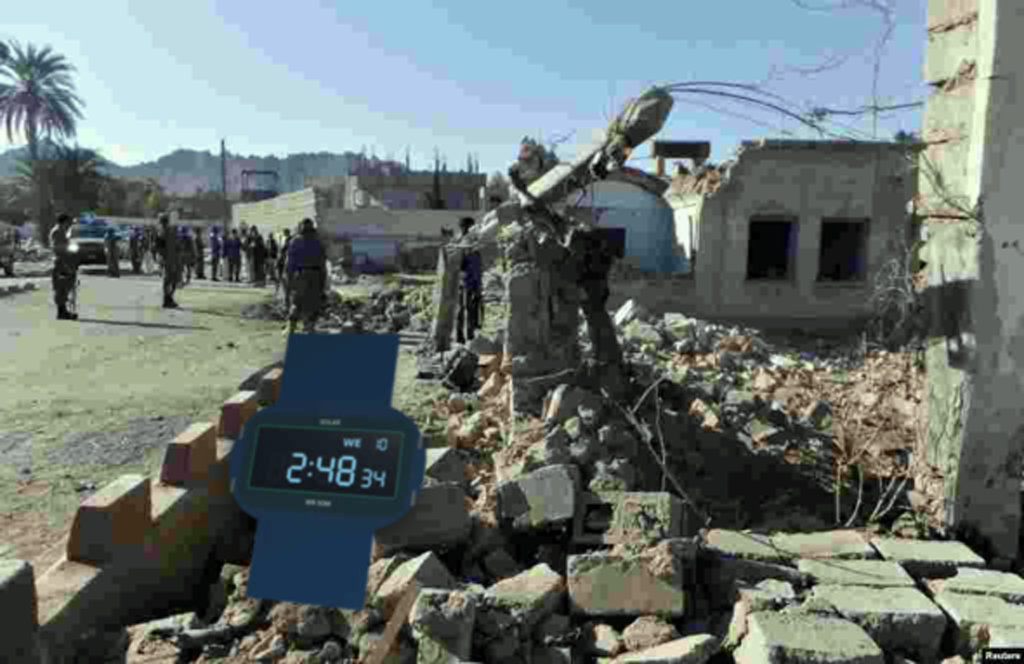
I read 2,48,34
